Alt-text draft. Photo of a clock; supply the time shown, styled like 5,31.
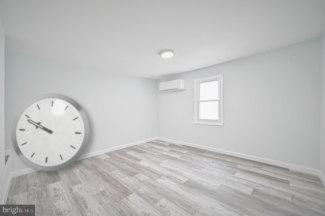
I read 9,49
